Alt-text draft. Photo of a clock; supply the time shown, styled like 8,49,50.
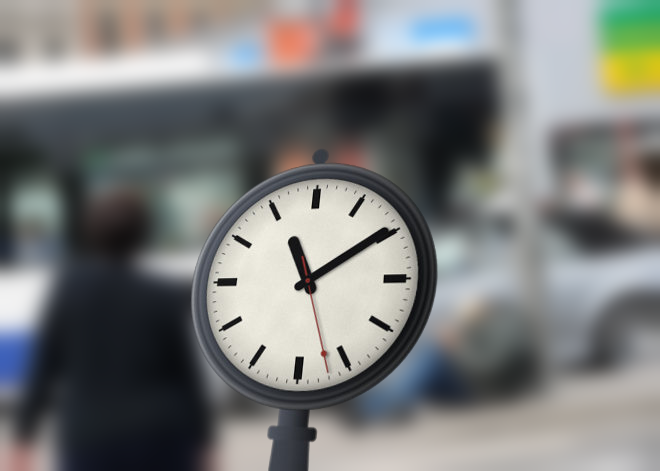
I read 11,09,27
